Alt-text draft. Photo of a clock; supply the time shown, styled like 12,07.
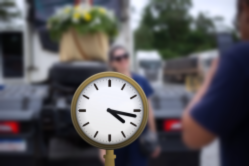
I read 4,17
